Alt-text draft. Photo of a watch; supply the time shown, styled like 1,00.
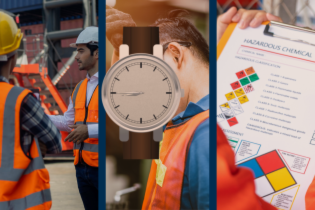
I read 8,45
